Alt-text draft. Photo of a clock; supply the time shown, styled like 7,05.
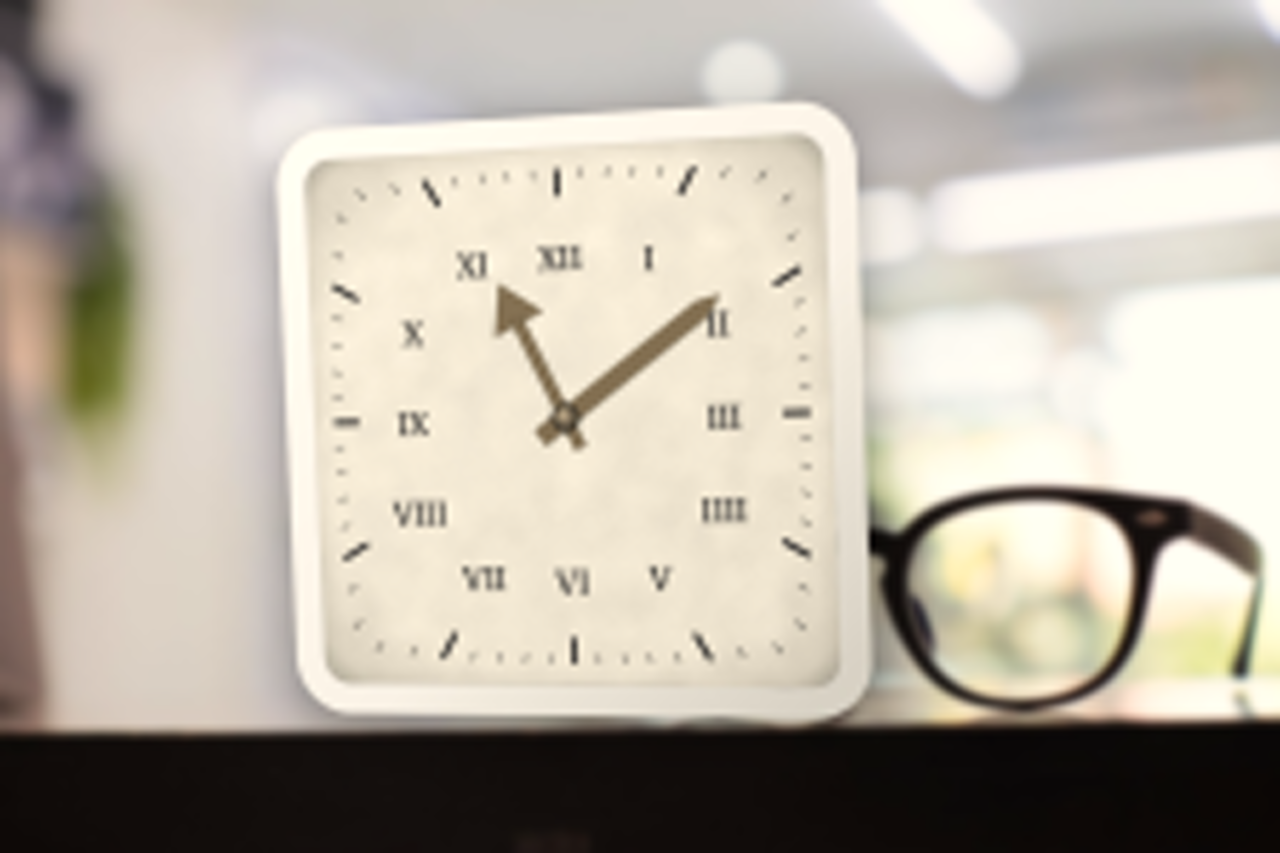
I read 11,09
